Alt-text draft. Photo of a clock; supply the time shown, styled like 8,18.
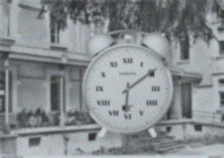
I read 6,09
